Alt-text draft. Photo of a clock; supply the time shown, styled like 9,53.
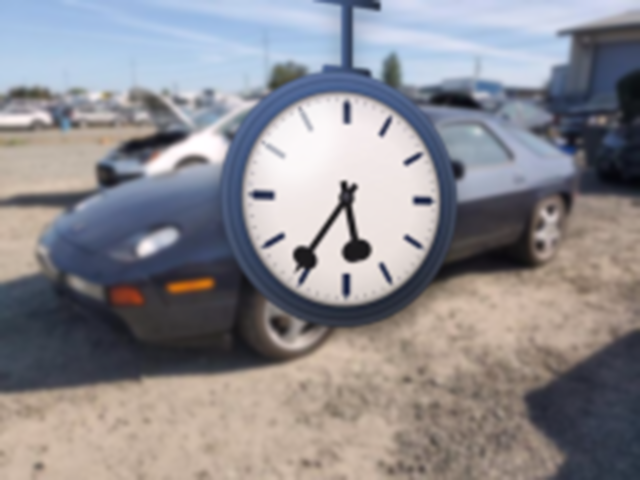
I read 5,36
